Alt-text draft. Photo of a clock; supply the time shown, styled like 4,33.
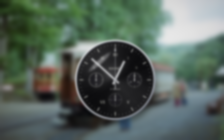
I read 12,52
